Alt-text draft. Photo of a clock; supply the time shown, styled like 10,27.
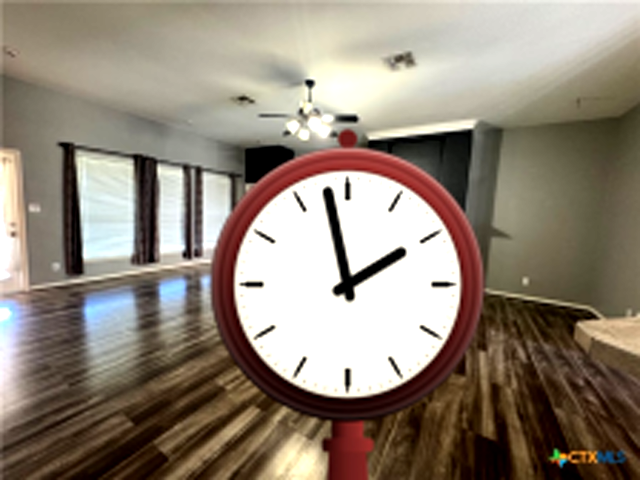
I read 1,58
